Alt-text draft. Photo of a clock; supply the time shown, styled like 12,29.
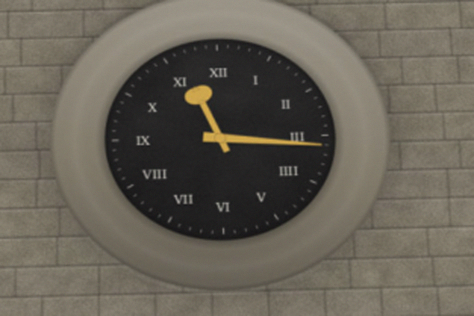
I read 11,16
